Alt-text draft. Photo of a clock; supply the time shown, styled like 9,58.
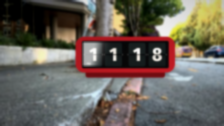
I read 11,18
